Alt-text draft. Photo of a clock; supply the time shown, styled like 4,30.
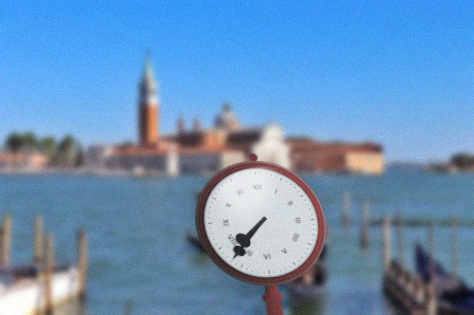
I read 7,37
